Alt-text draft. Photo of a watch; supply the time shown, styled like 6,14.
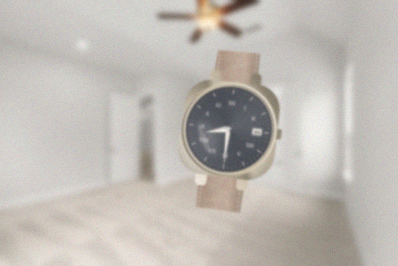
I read 8,30
